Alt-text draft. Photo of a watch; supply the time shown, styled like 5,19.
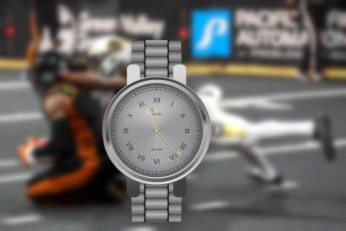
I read 11,23
